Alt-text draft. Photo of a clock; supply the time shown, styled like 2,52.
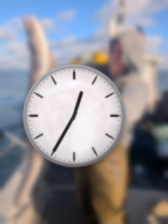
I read 12,35
